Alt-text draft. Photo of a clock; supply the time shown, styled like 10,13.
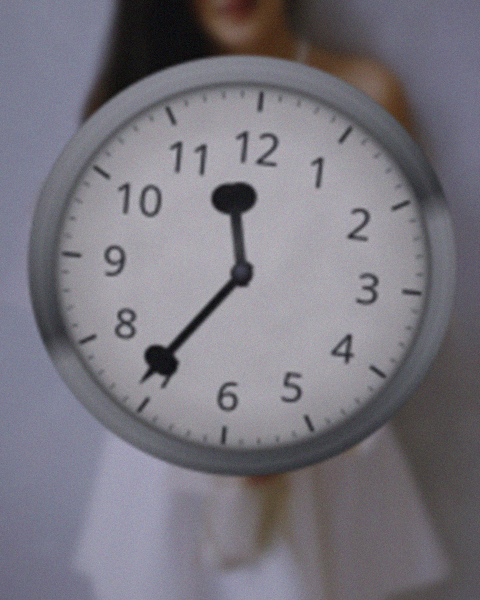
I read 11,36
